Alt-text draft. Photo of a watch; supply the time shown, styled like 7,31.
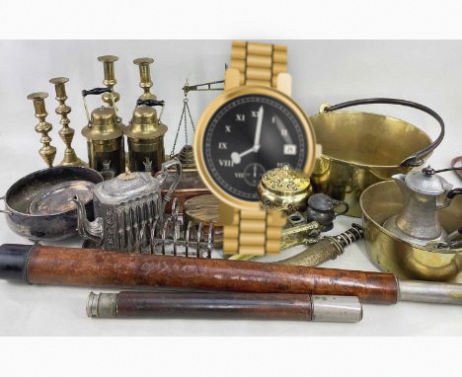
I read 8,01
